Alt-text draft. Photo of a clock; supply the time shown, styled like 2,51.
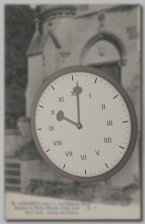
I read 10,01
